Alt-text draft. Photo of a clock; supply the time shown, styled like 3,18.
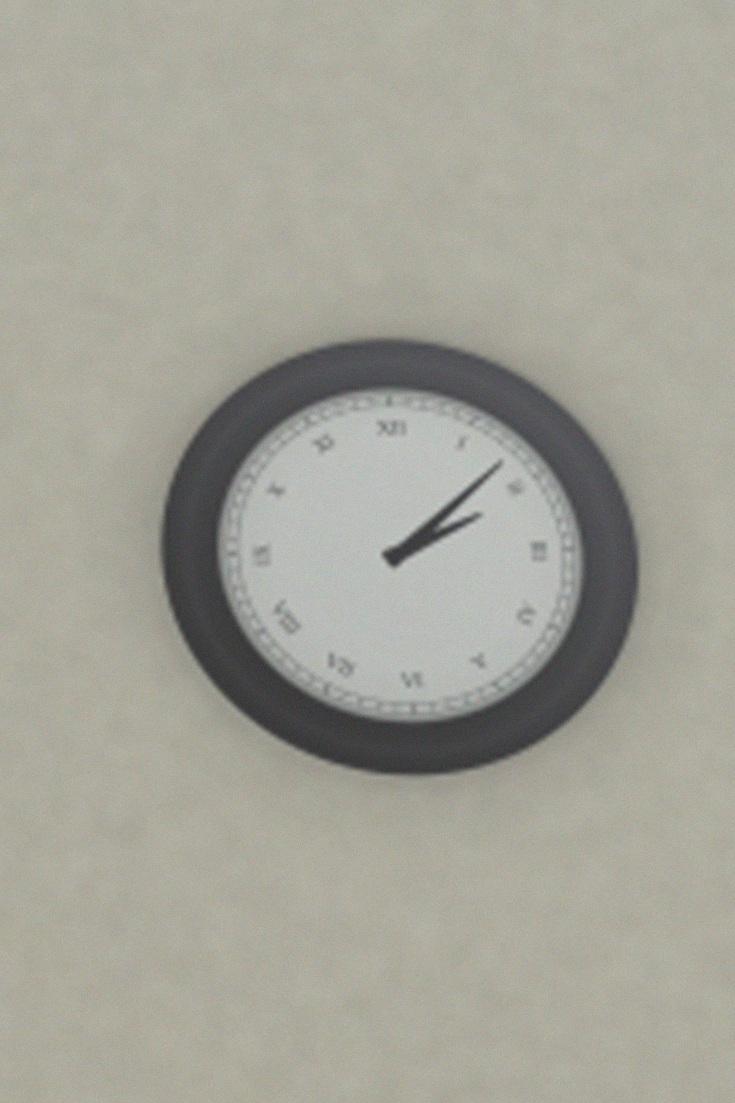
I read 2,08
